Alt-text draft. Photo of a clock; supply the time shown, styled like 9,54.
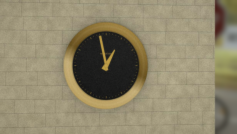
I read 12,58
